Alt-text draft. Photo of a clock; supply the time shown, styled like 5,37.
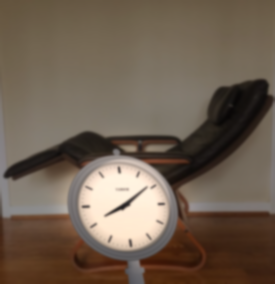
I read 8,09
